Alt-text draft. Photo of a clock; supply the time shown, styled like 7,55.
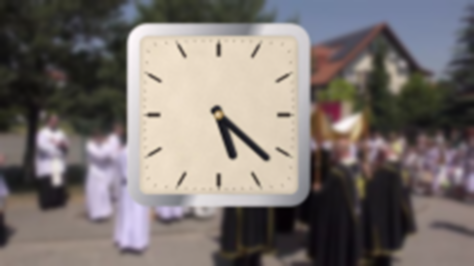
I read 5,22
